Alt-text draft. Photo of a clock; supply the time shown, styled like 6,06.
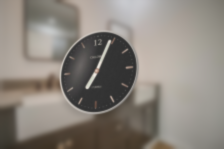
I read 7,04
